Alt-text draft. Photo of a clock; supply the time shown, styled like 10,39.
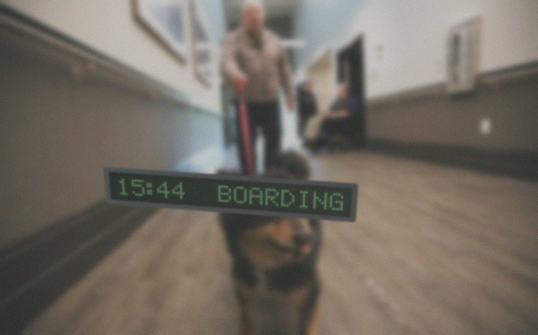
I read 15,44
